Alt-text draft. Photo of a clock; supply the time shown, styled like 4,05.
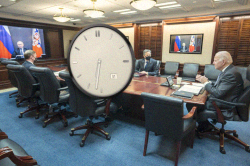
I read 6,32
